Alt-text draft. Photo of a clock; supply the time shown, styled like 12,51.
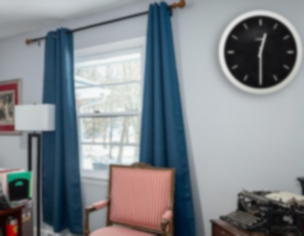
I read 12,30
